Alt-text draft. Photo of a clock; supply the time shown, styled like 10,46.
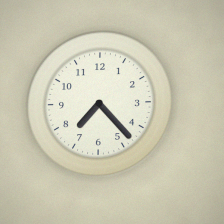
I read 7,23
